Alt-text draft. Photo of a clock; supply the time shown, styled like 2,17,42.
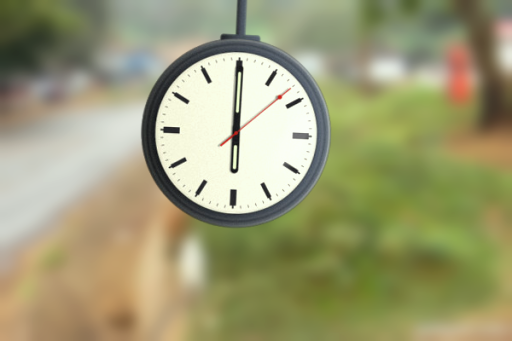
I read 6,00,08
